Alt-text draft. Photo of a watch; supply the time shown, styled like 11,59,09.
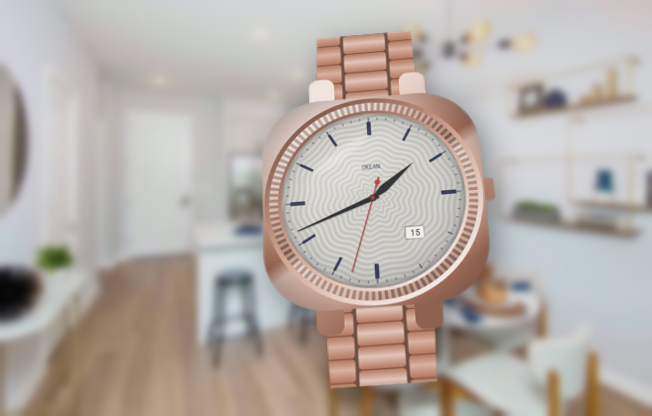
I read 1,41,33
